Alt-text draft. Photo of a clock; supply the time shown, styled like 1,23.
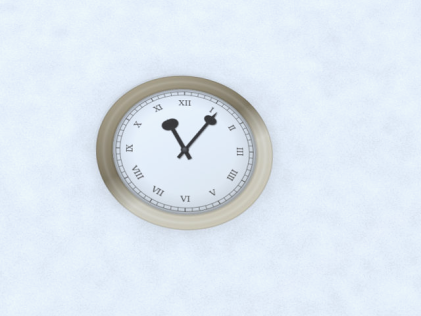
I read 11,06
